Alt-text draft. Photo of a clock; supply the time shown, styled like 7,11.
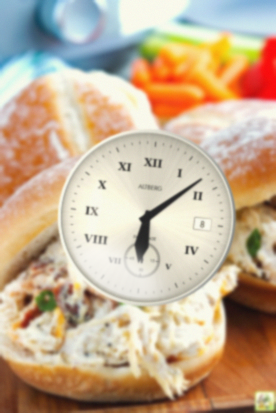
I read 6,08
